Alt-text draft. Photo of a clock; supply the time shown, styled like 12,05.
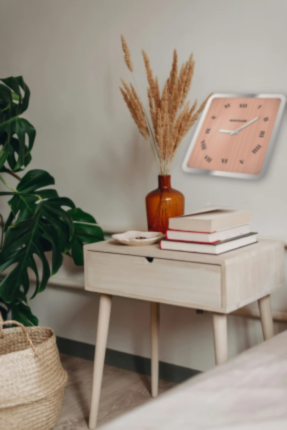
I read 9,08
